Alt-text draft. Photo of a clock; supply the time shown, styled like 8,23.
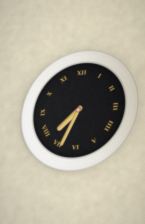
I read 7,34
